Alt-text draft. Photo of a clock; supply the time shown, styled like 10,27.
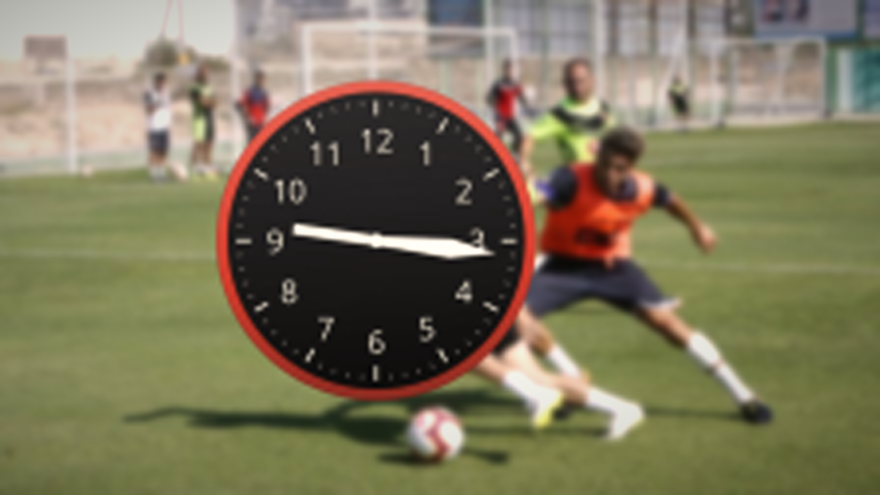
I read 9,16
